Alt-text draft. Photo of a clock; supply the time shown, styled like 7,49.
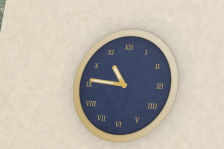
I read 10,46
